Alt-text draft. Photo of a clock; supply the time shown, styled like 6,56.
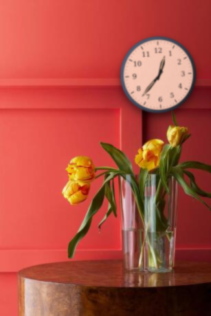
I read 12,37
